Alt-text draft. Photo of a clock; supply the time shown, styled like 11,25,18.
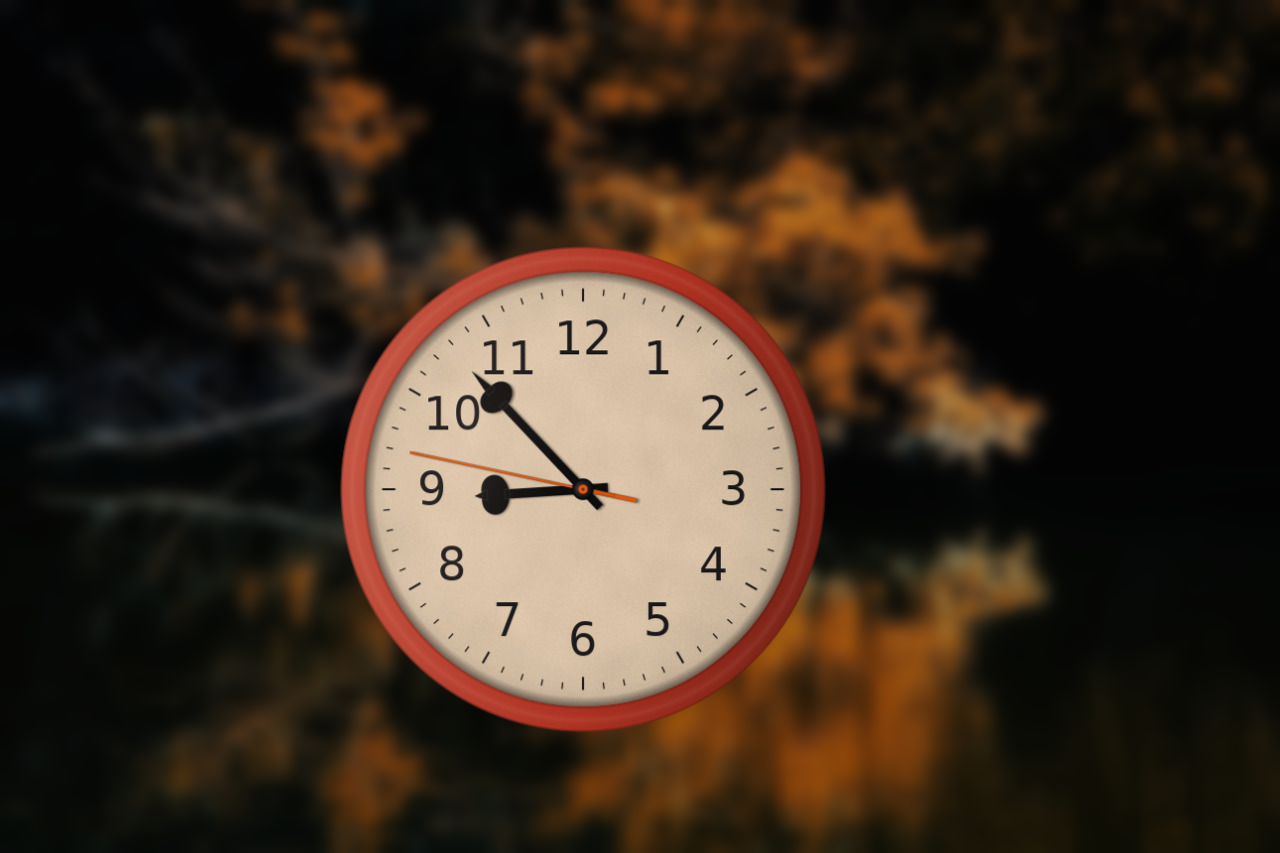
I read 8,52,47
